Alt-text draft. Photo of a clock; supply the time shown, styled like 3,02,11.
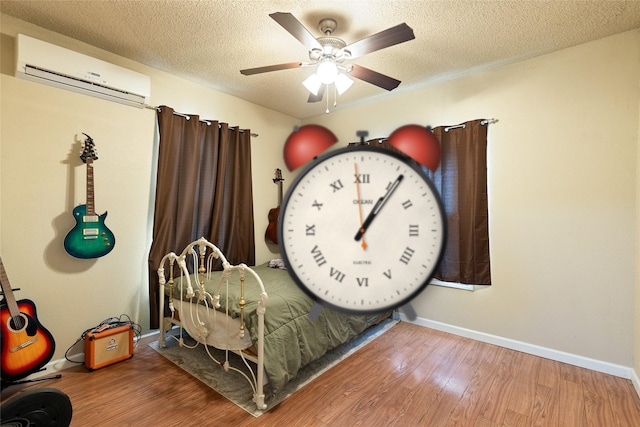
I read 1,05,59
